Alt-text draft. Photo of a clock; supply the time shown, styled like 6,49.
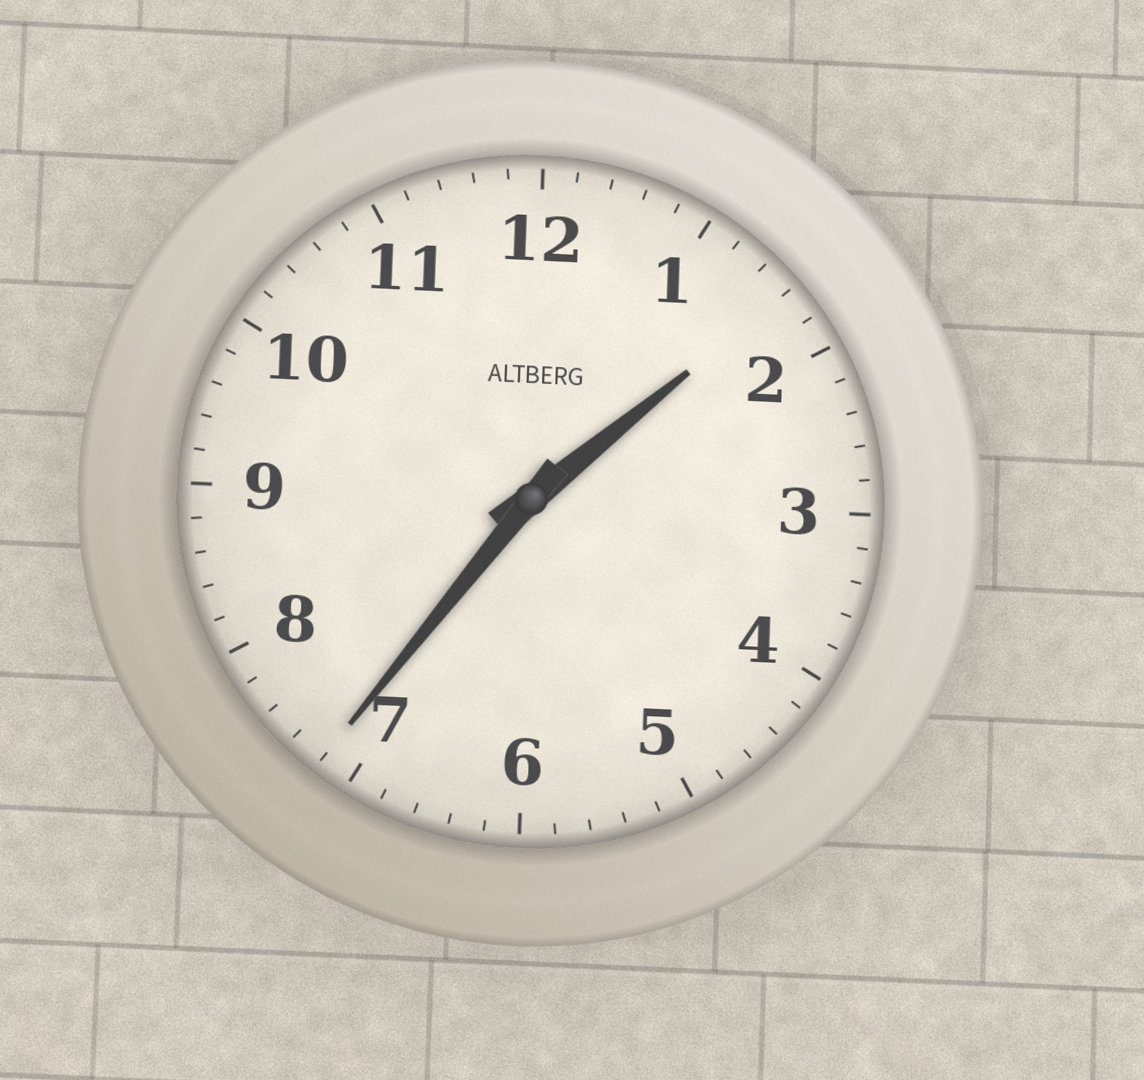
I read 1,36
